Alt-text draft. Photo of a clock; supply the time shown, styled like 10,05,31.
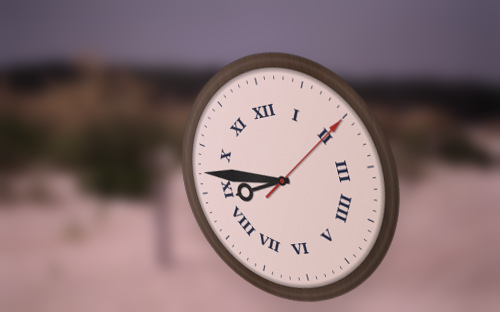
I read 8,47,10
